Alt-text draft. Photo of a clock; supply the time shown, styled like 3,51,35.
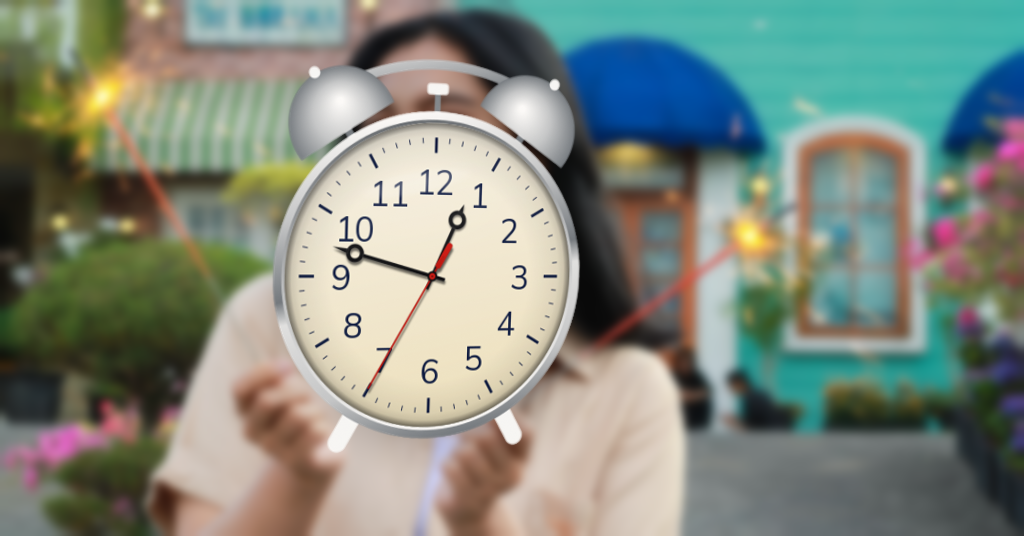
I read 12,47,35
